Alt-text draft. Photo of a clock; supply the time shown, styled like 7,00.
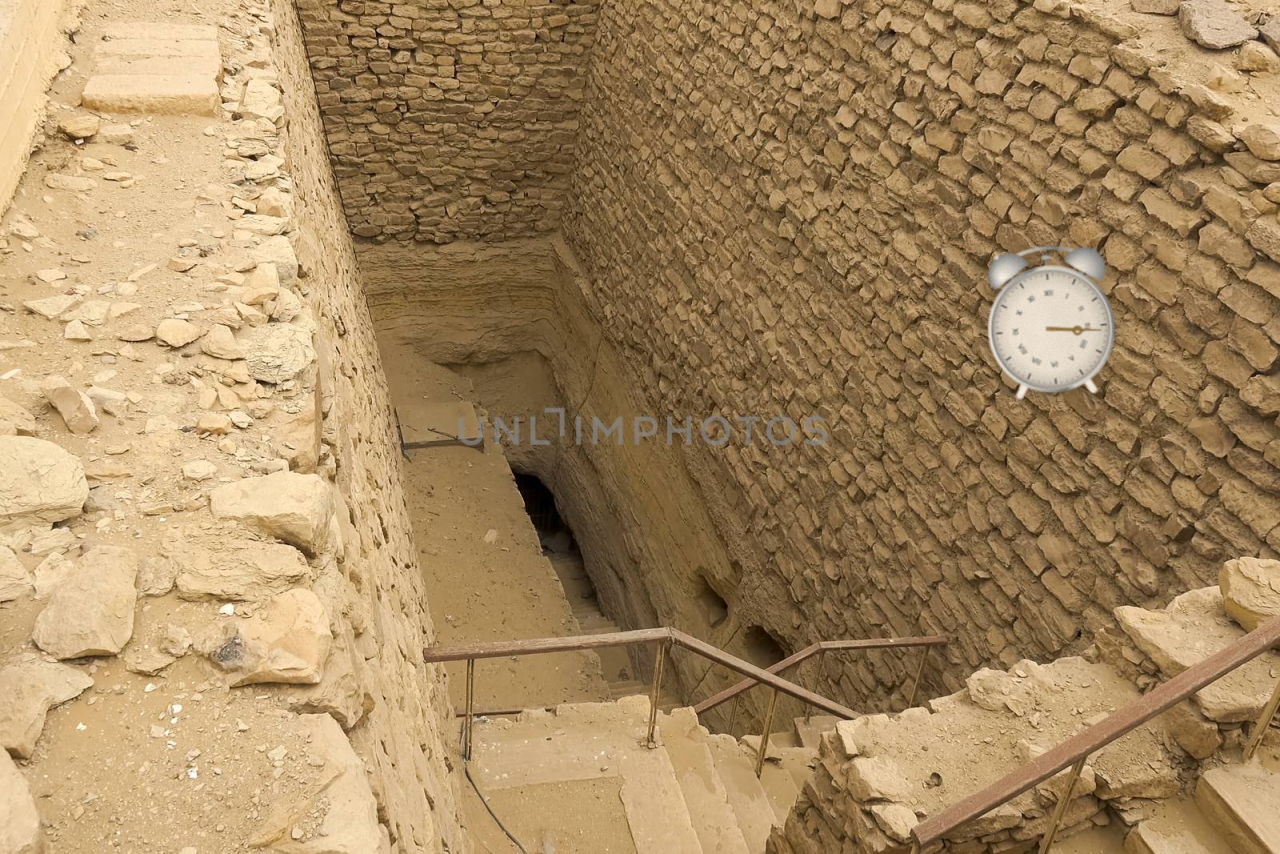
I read 3,16
